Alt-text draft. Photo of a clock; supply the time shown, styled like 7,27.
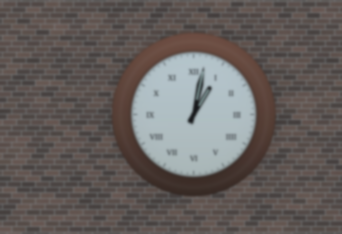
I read 1,02
